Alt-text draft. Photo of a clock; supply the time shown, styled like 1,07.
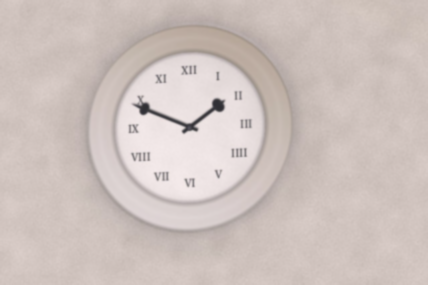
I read 1,49
